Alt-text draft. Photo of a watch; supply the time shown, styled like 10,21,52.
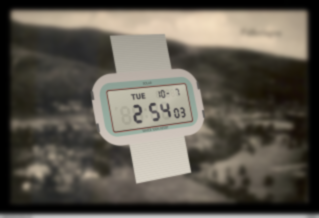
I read 2,54,03
